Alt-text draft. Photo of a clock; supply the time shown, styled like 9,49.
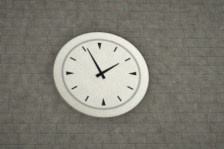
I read 1,56
